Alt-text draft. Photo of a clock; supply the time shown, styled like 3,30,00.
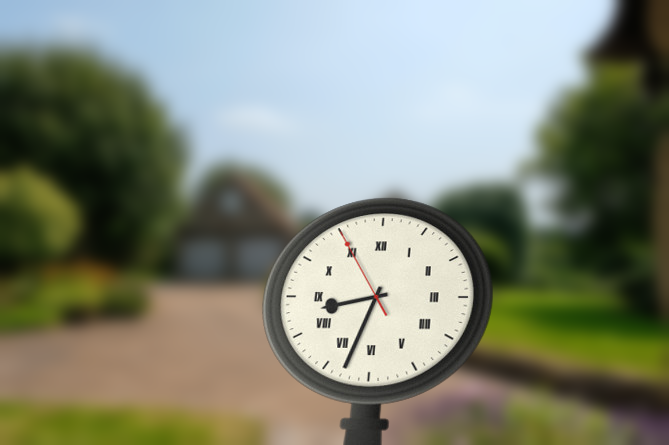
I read 8,32,55
